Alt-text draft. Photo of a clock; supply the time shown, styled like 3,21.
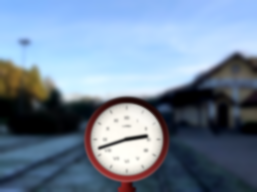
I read 2,42
